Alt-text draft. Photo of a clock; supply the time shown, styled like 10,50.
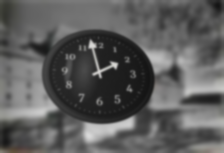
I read 1,58
